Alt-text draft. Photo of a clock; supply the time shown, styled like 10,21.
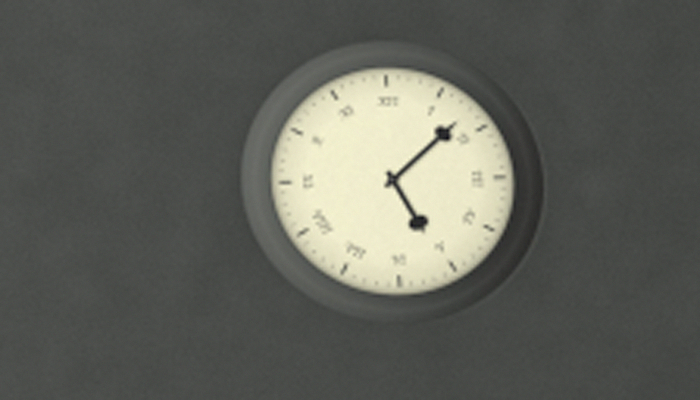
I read 5,08
